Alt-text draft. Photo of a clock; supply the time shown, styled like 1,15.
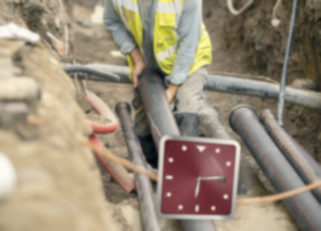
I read 6,14
